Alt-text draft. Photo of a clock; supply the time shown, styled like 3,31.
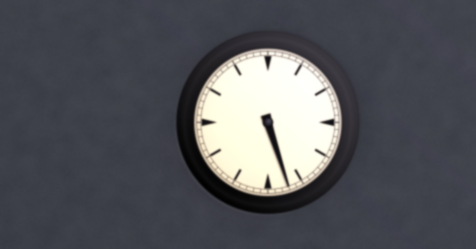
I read 5,27
